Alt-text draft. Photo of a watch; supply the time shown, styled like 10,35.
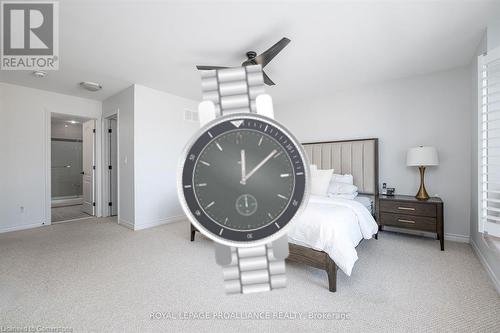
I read 12,09
